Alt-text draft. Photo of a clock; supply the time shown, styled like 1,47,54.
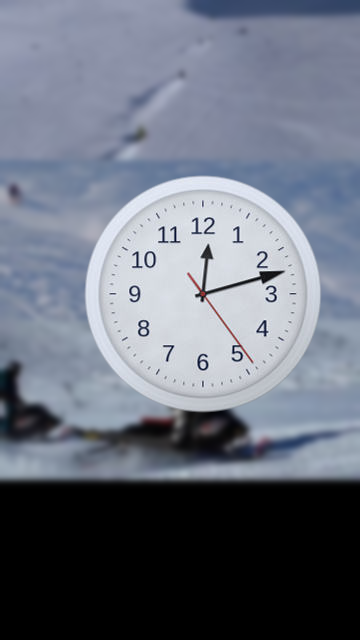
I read 12,12,24
